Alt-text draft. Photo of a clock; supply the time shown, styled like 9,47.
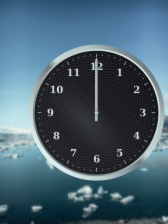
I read 12,00
